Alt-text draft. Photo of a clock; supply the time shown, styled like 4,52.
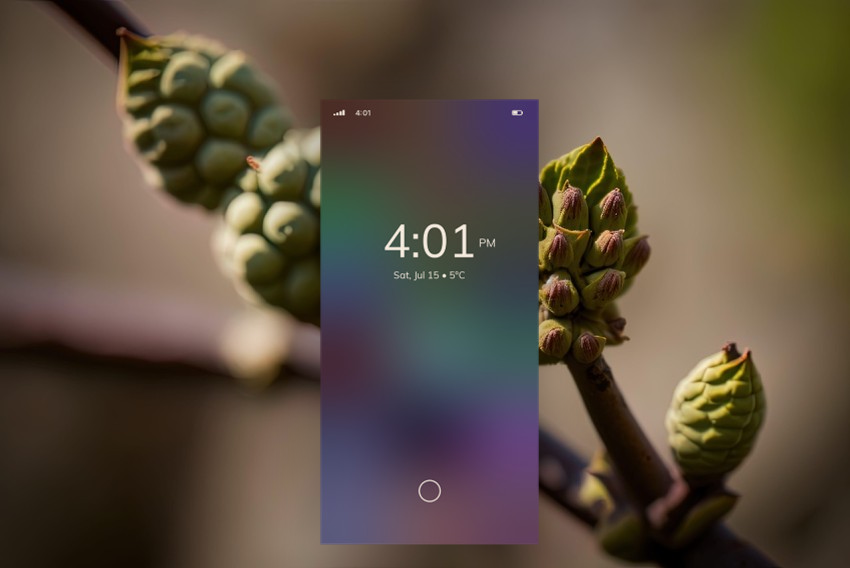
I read 4,01
